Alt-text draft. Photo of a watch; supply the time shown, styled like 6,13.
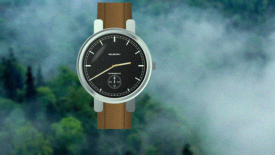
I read 2,40
